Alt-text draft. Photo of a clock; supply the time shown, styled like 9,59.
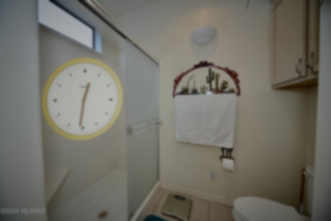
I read 12,31
